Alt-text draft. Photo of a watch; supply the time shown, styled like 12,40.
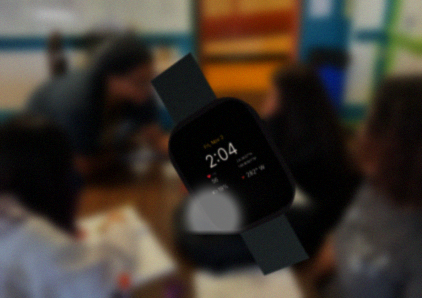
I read 2,04
